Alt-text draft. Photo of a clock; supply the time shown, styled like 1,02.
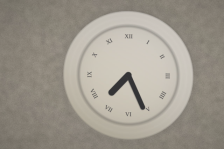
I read 7,26
